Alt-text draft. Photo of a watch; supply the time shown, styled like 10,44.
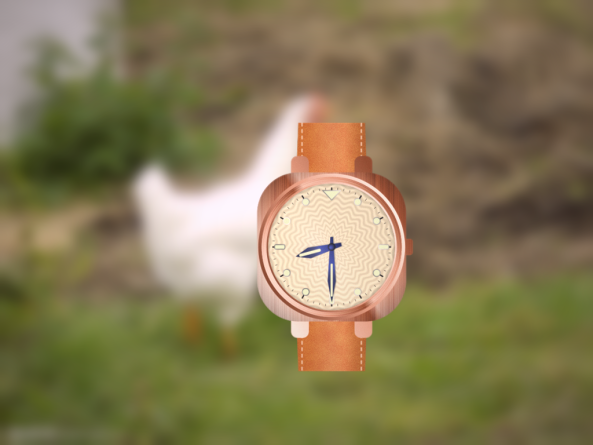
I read 8,30
